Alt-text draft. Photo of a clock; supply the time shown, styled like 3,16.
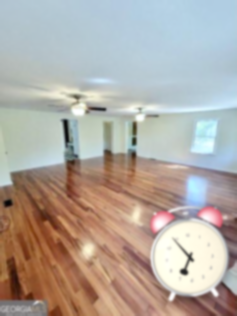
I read 6,54
